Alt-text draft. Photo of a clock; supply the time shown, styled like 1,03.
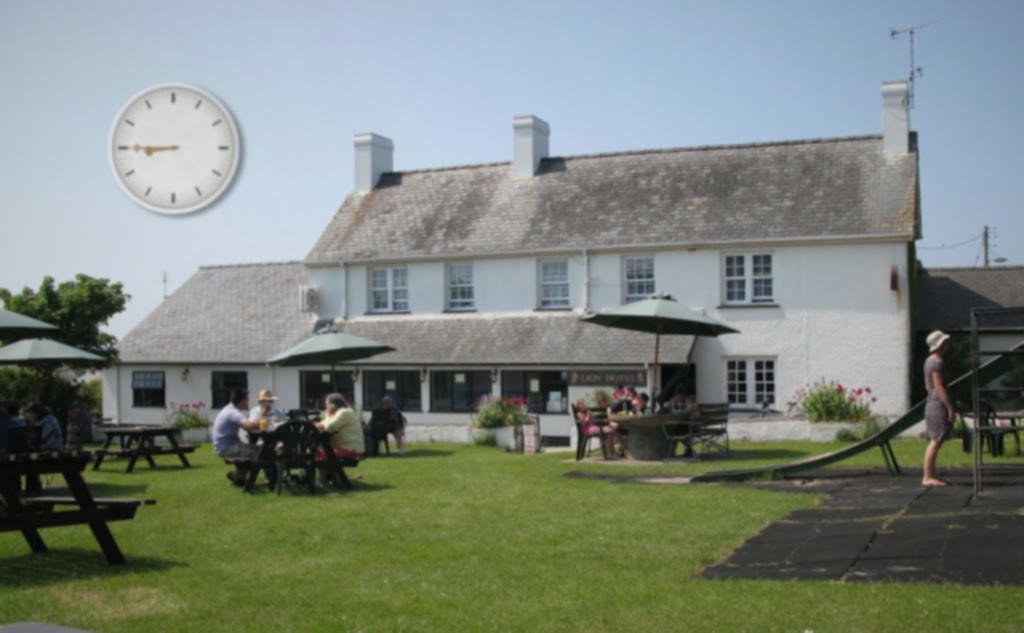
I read 8,45
